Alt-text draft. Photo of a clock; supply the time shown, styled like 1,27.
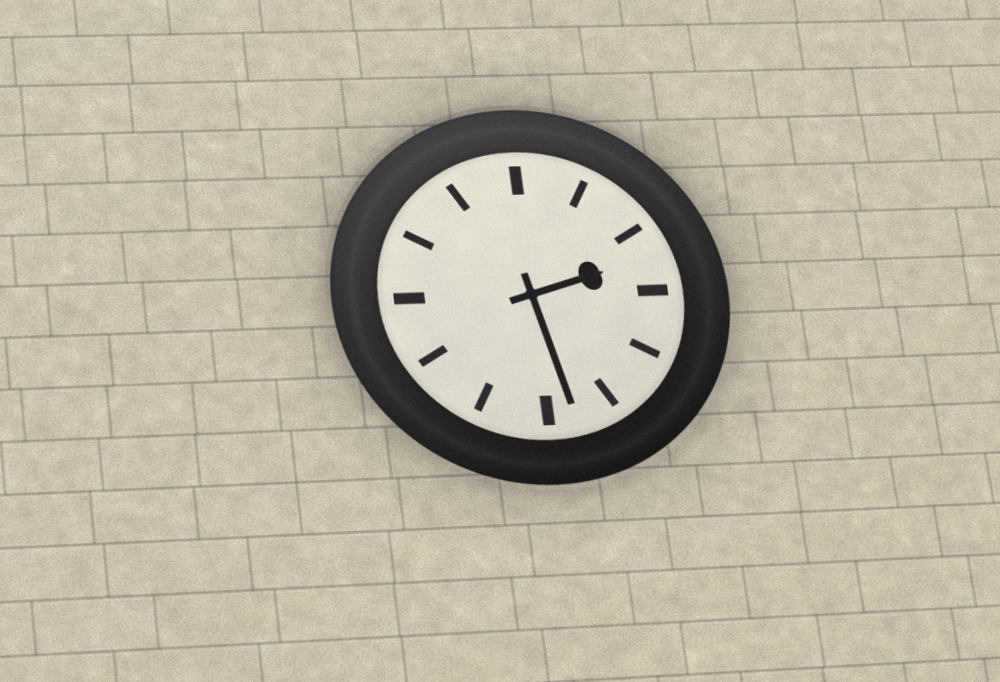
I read 2,28
